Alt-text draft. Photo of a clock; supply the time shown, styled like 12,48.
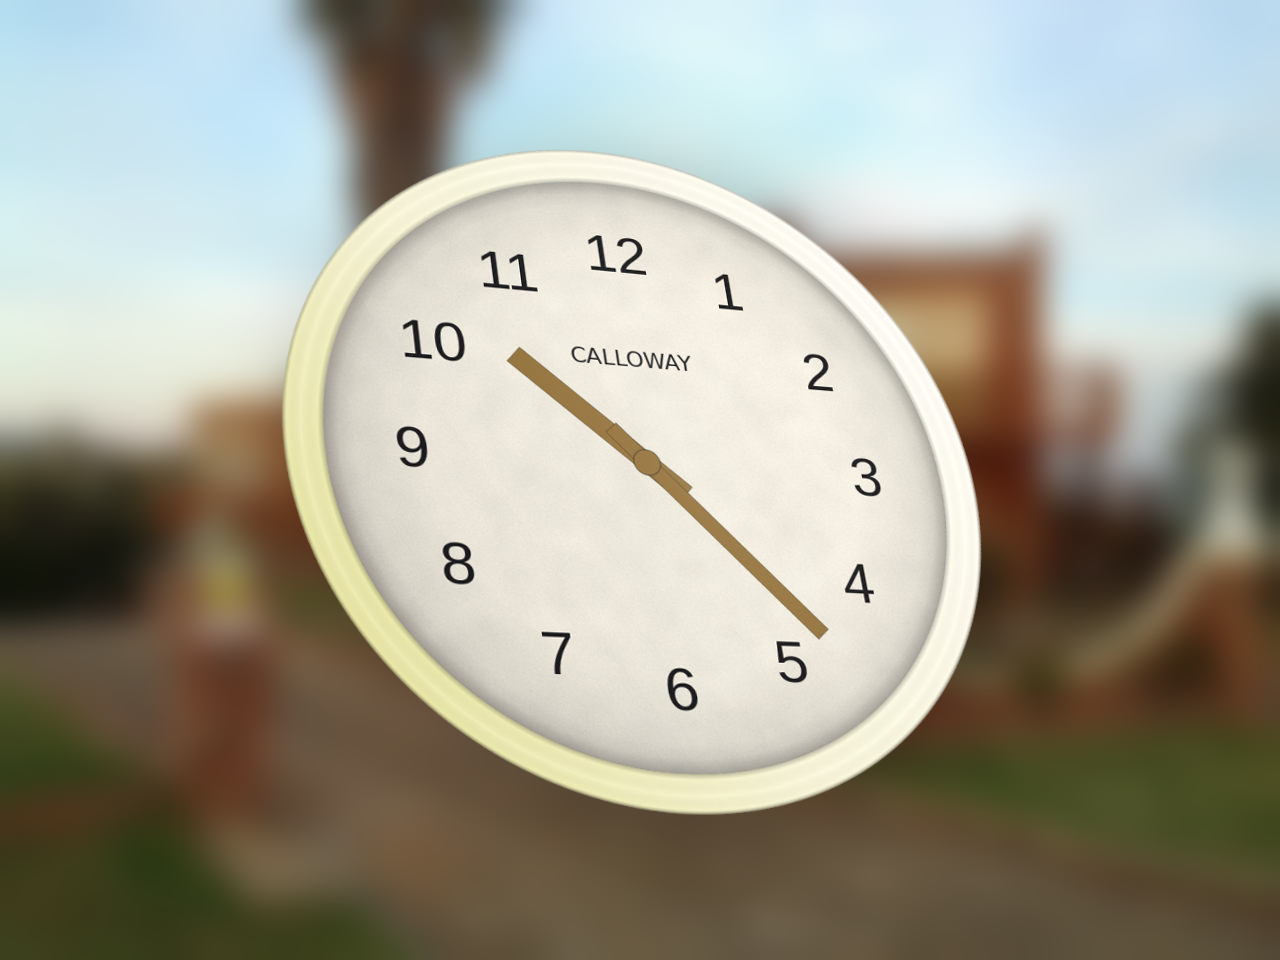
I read 10,23
